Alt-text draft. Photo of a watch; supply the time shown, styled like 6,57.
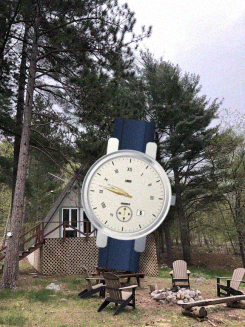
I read 9,47
